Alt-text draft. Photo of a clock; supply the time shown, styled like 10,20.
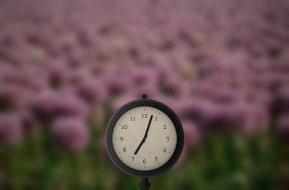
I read 7,03
